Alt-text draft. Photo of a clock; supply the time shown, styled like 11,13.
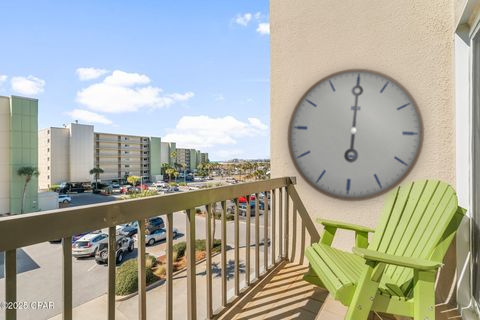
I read 6,00
